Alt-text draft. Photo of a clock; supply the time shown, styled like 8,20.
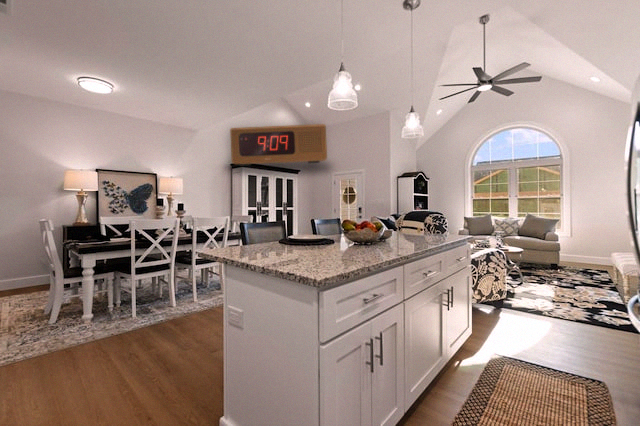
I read 9,09
